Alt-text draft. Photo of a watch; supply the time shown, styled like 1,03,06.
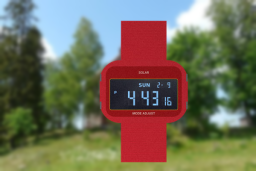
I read 4,43,16
